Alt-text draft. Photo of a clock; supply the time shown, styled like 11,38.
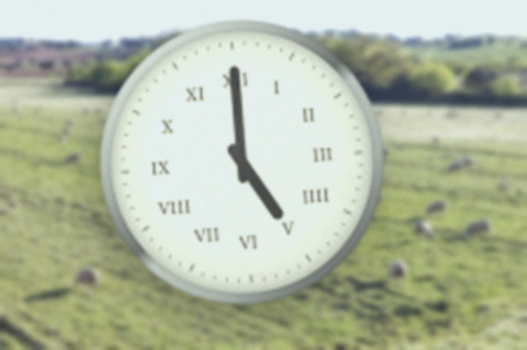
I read 5,00
